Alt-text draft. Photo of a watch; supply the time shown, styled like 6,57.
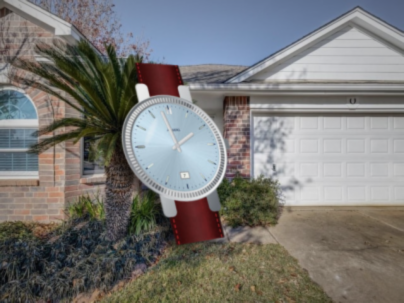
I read 1,58
